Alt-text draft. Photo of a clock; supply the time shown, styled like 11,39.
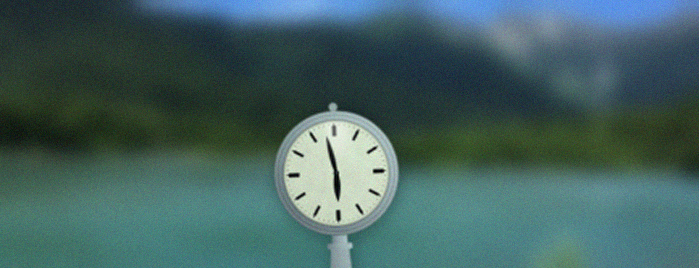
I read 5,58
